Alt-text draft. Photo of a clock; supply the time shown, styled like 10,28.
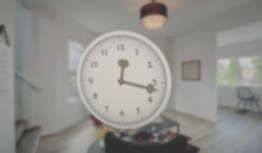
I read 12,17
